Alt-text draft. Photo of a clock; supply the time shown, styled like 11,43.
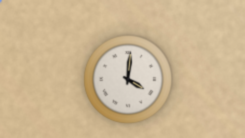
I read 4,01
